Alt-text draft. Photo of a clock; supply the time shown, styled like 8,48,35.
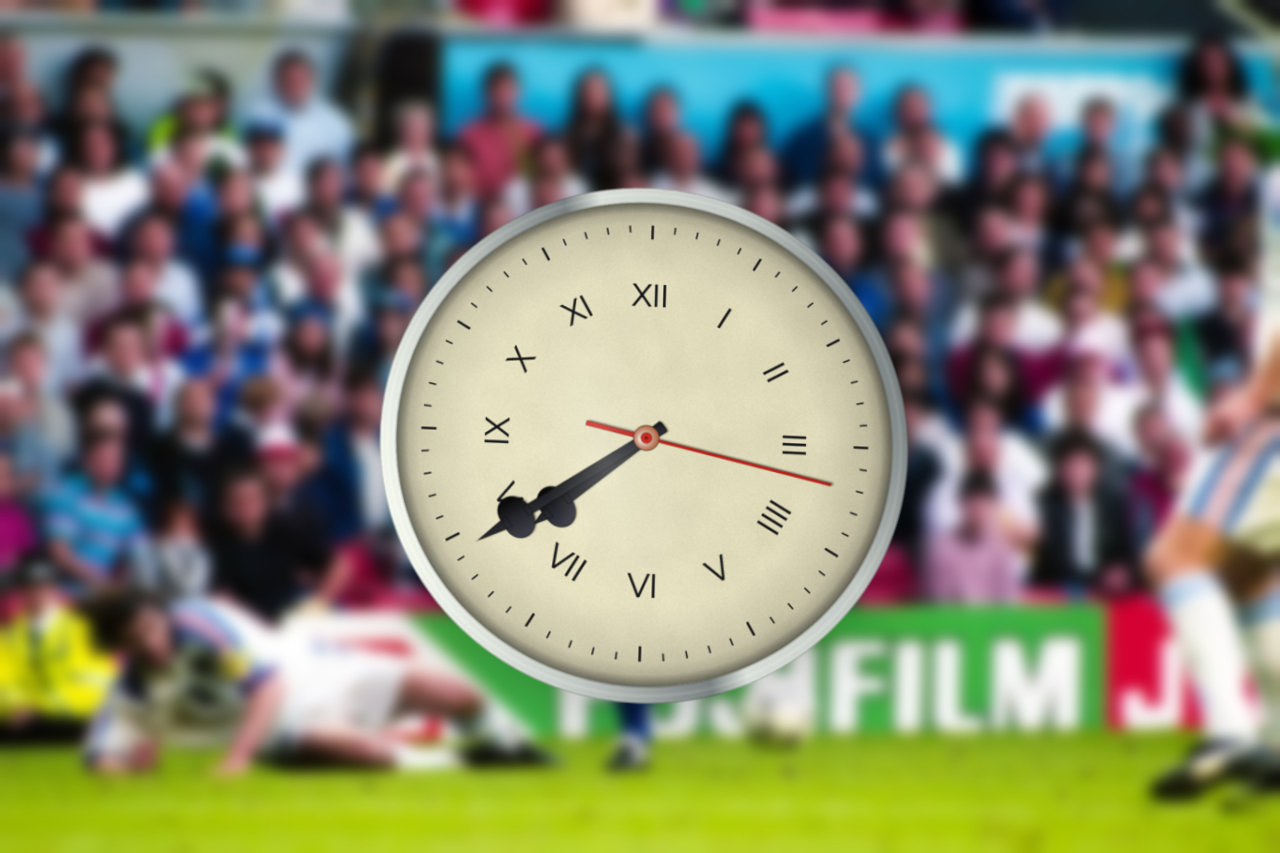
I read 7,39,17
